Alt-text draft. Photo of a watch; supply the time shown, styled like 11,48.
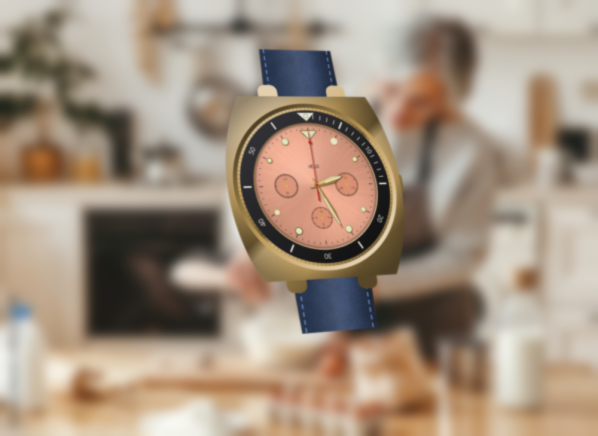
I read 2,26
